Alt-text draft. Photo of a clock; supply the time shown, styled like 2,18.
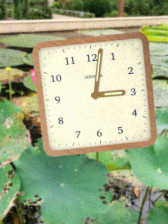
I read 3,02
